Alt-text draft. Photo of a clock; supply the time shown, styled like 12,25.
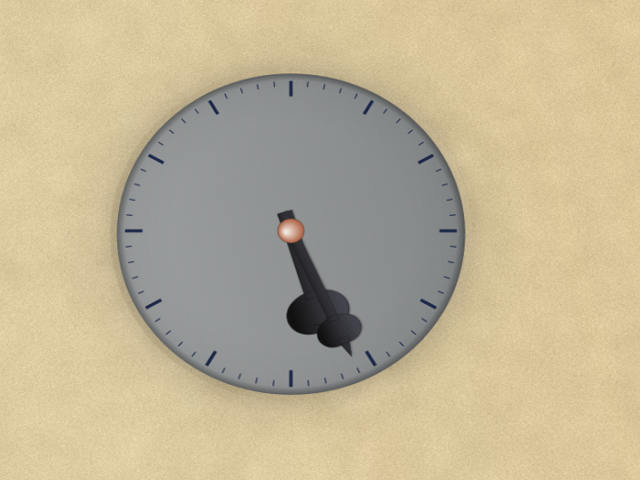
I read 5,26
